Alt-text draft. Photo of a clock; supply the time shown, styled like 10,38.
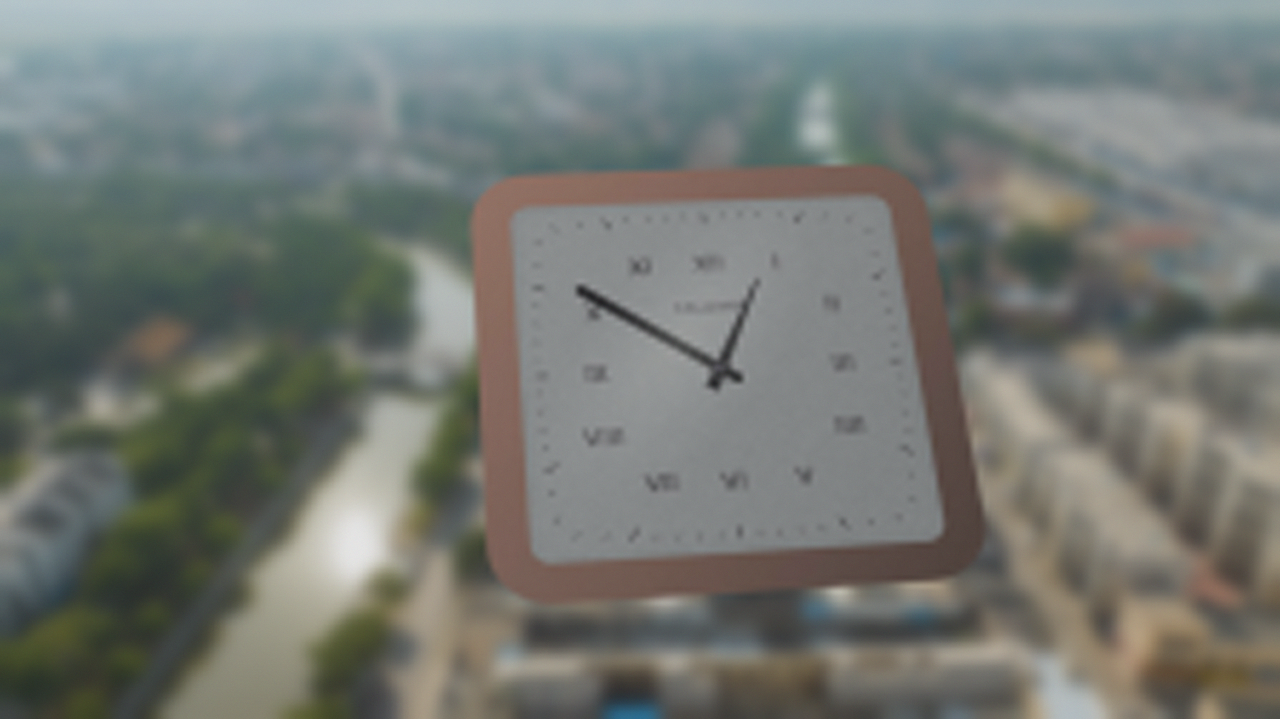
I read 12,51
